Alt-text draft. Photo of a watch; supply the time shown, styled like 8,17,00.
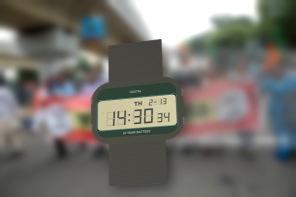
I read 14,30,34
